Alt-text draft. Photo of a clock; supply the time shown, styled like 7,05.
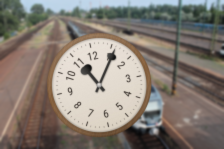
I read 11,06
